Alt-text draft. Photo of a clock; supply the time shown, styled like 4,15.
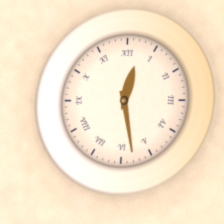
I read 12,28
